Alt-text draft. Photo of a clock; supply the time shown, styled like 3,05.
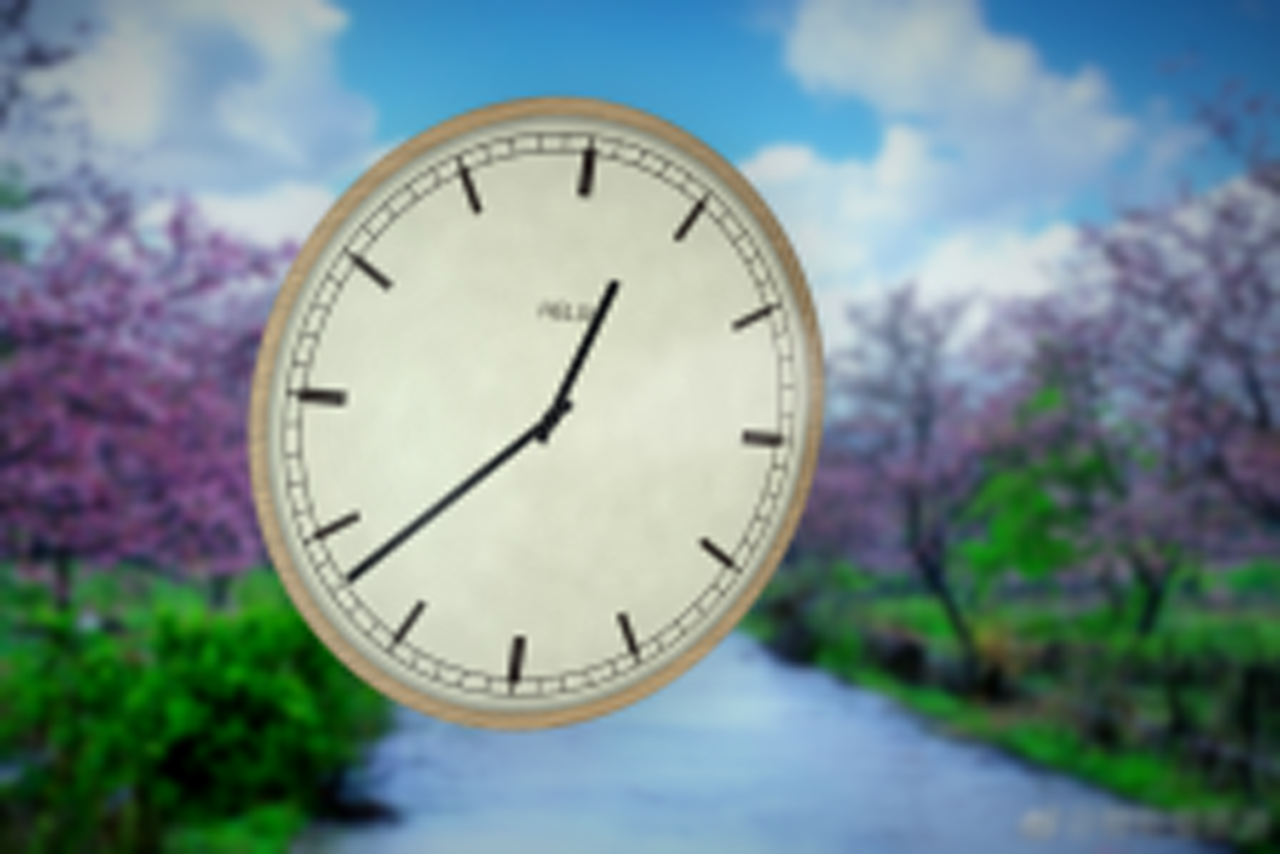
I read 12,38
